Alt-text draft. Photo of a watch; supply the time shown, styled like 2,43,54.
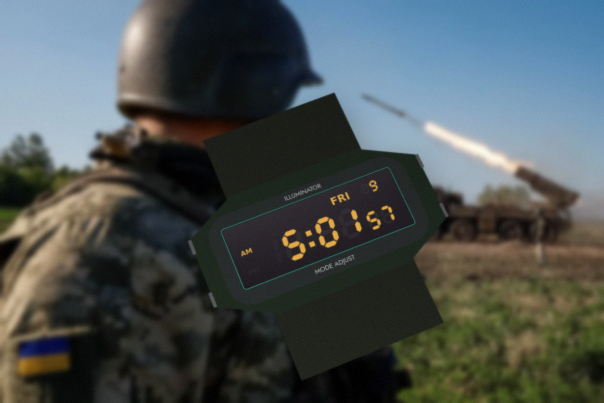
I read 5,01,57
